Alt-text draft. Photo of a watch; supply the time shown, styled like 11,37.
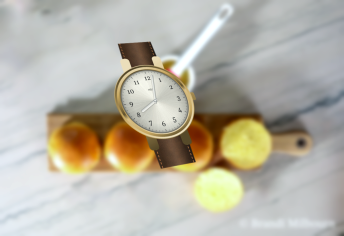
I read 8,02
